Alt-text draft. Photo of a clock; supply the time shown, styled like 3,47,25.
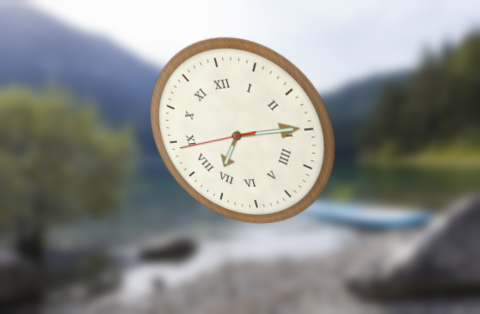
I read 7,14,44
